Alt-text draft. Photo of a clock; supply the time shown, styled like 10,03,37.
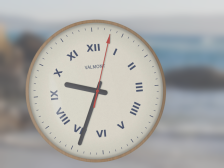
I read 9,34,03
